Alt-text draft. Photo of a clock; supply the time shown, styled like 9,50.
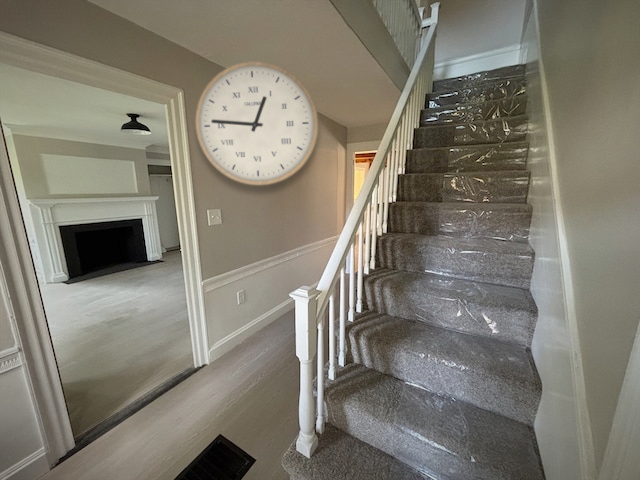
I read 12,46
